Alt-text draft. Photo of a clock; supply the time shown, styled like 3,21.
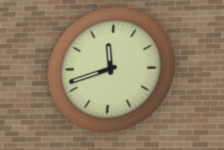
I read 11,42
